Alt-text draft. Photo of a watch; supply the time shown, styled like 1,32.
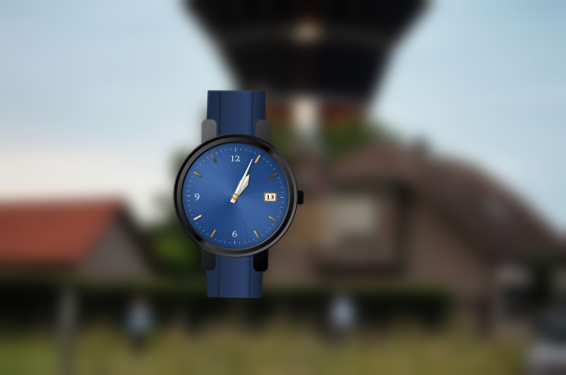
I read 1,04
